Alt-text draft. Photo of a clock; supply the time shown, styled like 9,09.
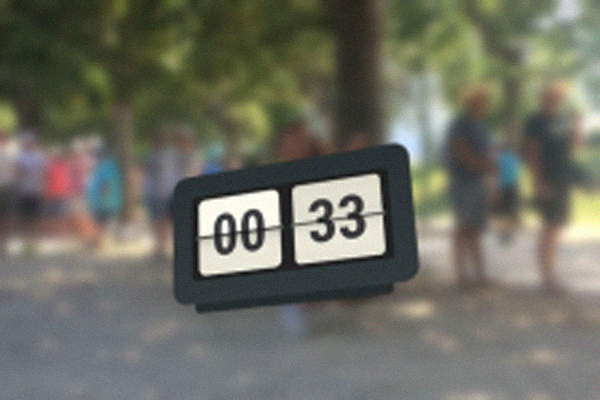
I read 0,33
